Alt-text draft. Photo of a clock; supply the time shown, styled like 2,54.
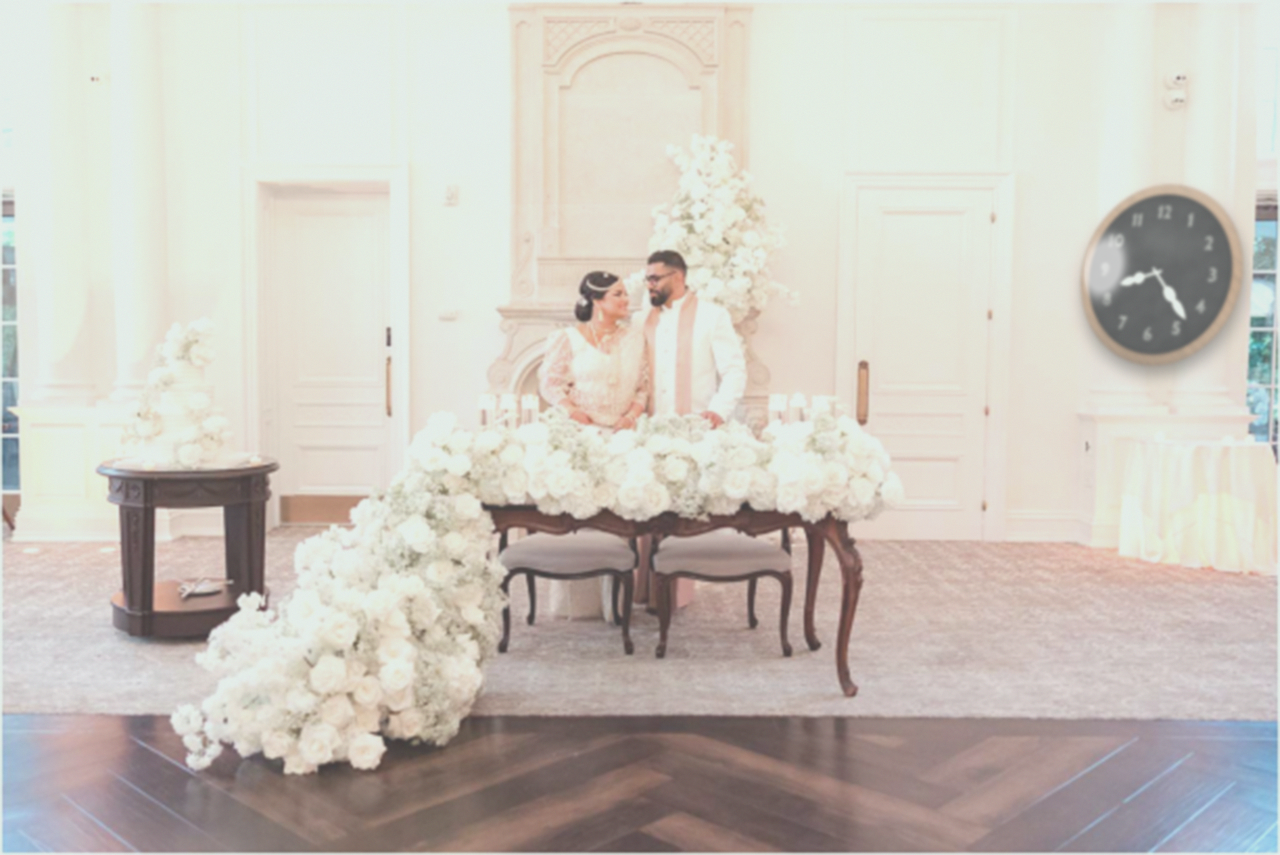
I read 8,23
